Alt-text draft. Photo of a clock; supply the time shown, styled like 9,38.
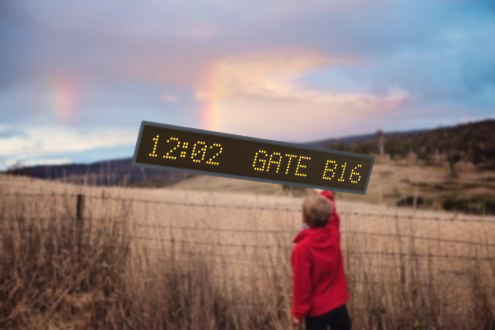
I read 12,02
